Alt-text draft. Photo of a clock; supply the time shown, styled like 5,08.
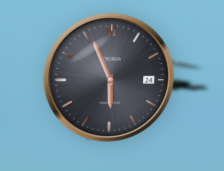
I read 5,56
